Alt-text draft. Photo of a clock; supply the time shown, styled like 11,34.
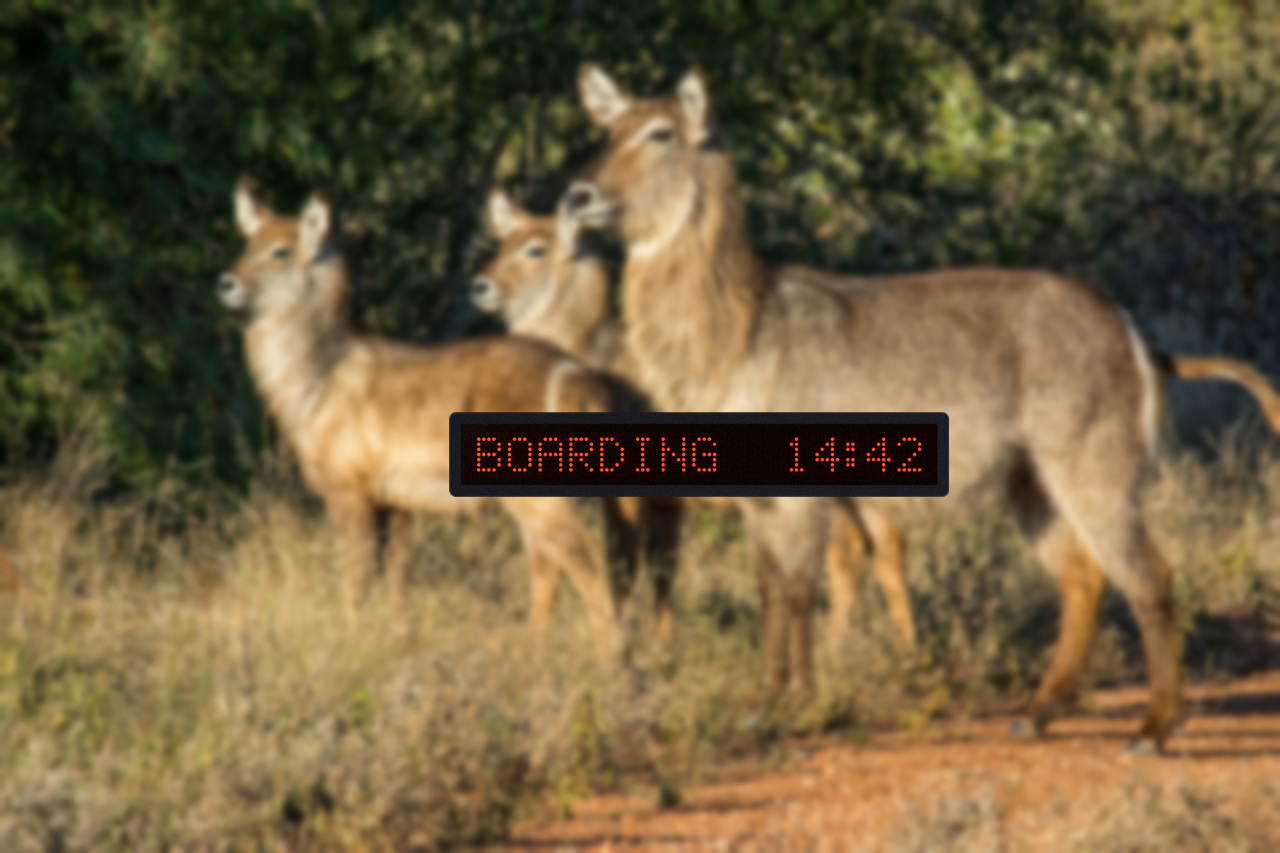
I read 14,42
